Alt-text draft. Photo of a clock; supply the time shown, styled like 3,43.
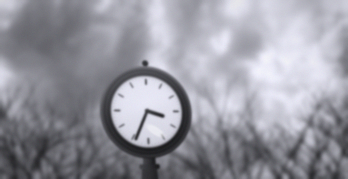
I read 3,34
